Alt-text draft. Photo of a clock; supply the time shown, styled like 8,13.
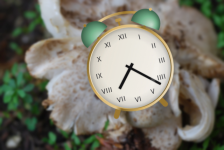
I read 7,22
